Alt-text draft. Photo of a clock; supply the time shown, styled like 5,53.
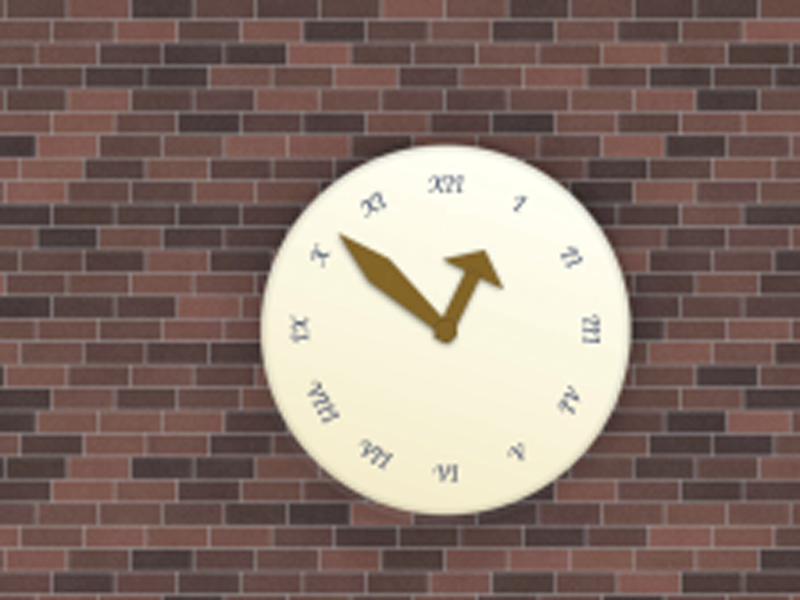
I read 12,52
